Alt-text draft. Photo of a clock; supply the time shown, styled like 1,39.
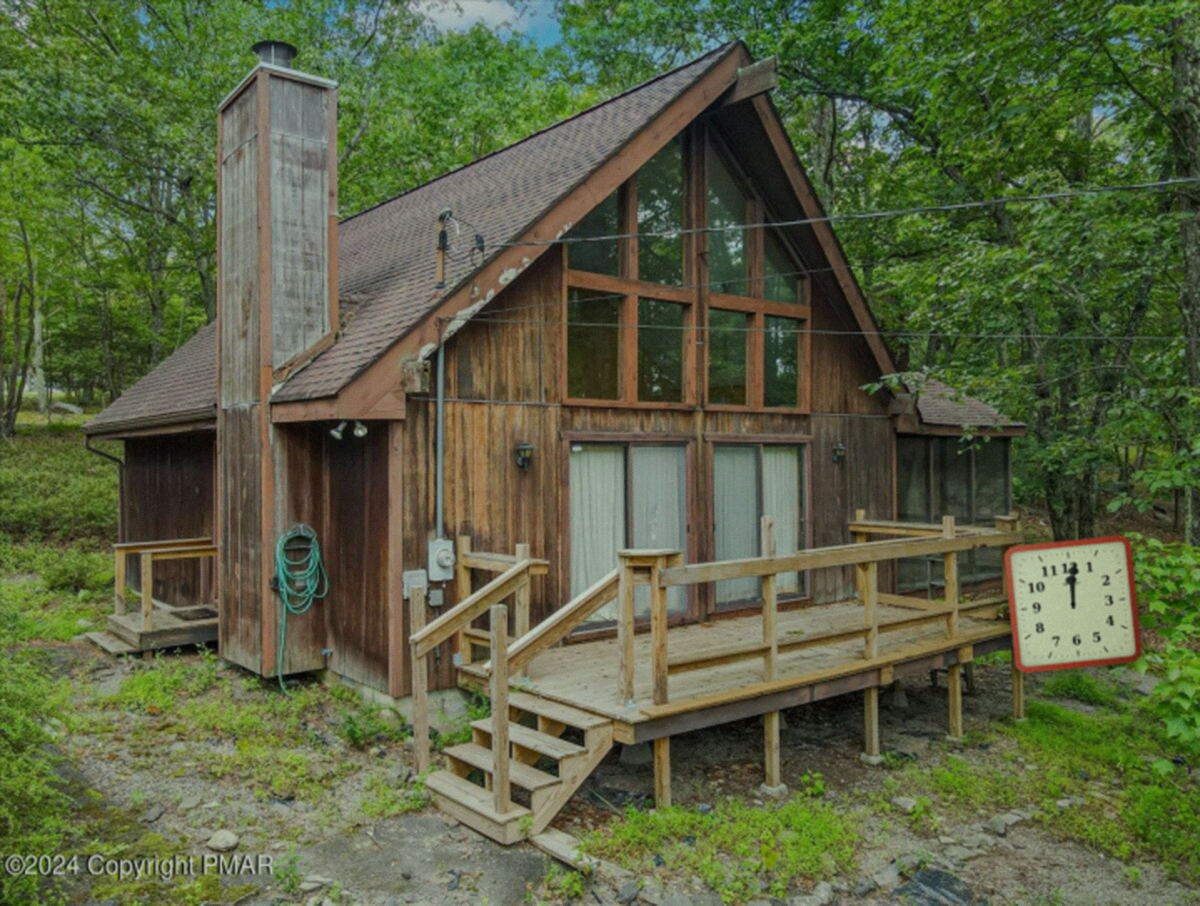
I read 12,01
